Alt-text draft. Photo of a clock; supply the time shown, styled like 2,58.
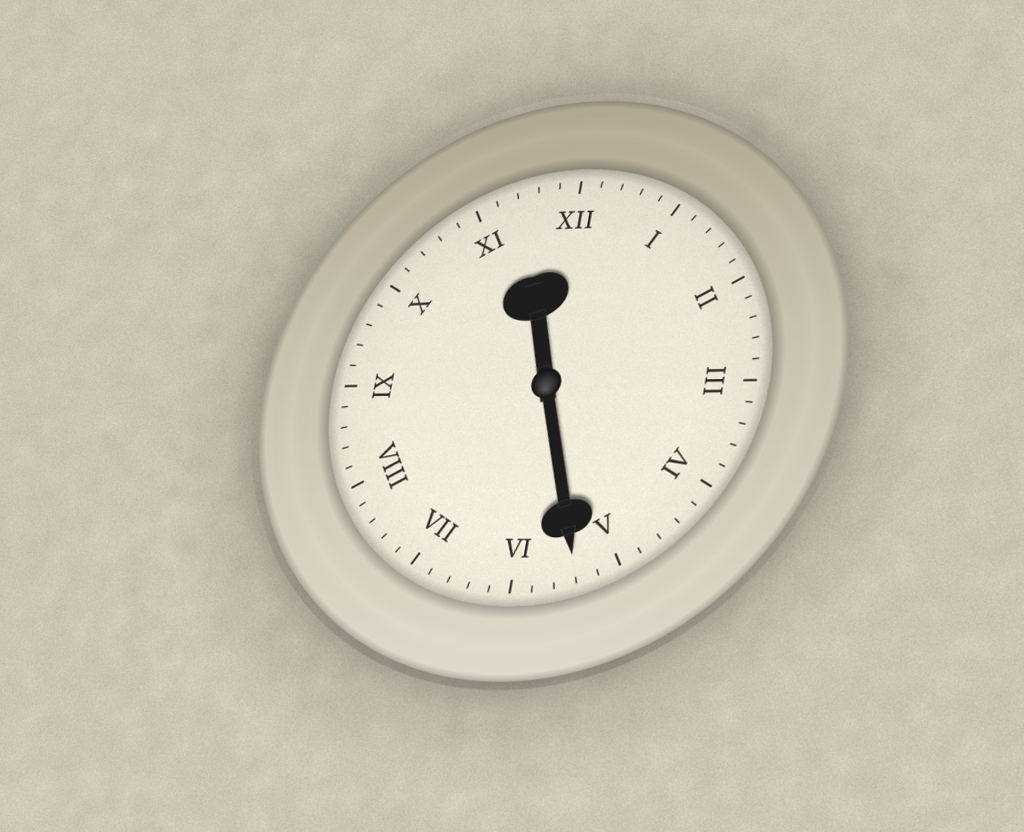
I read 11,27
